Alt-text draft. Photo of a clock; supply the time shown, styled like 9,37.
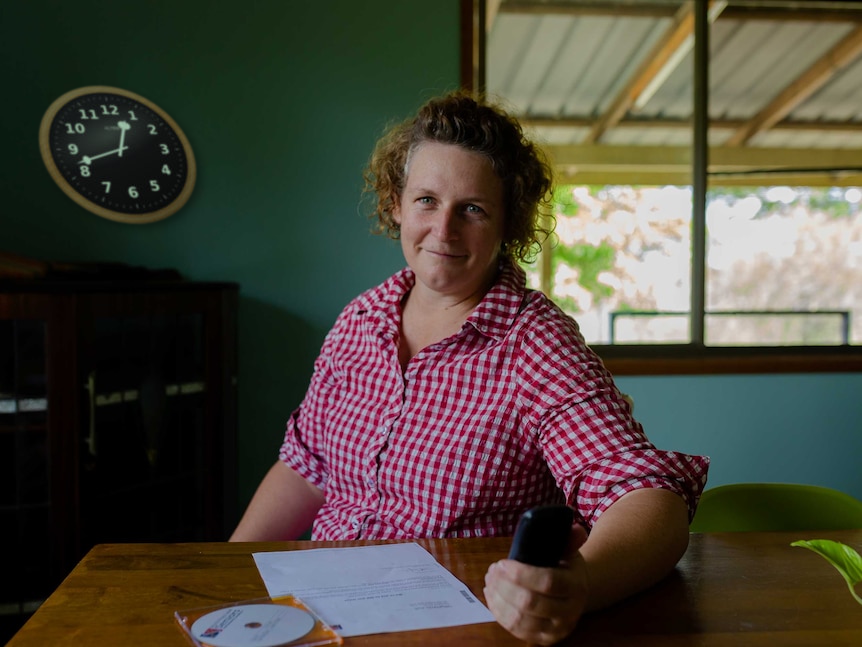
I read 12,42
